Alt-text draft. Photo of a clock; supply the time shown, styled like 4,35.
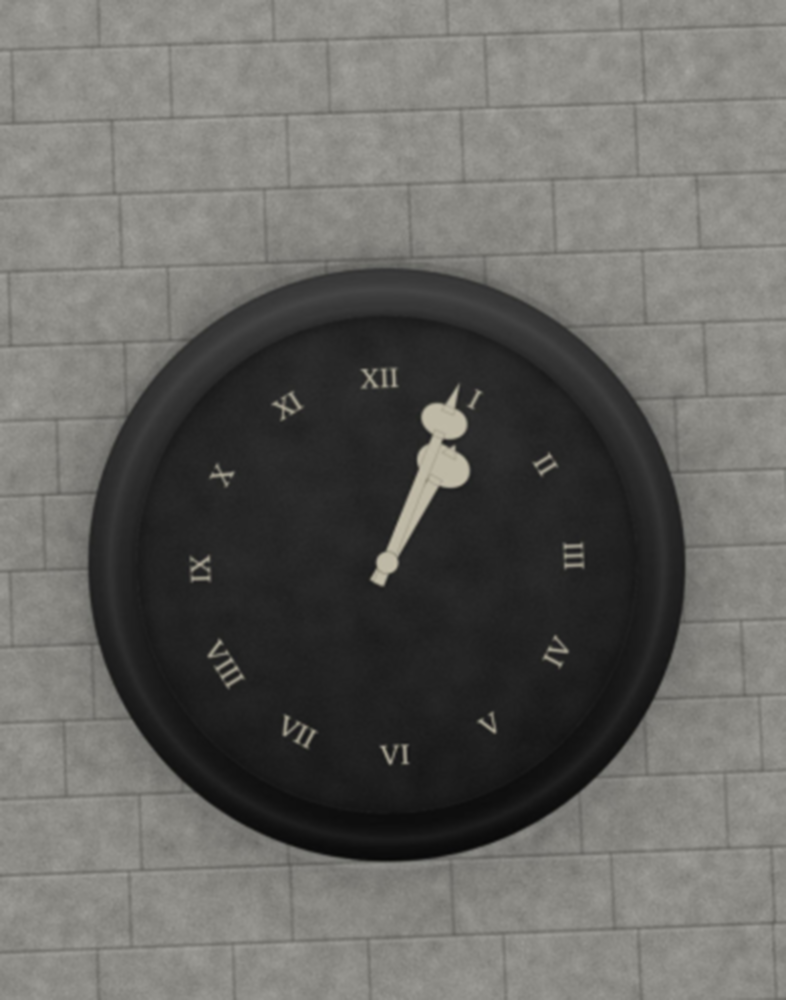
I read 1,04
